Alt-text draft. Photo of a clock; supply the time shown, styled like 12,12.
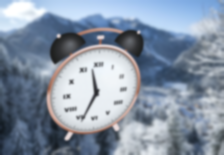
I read 11,34
